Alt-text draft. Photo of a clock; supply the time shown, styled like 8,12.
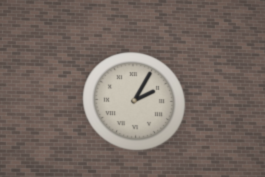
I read 2,05
